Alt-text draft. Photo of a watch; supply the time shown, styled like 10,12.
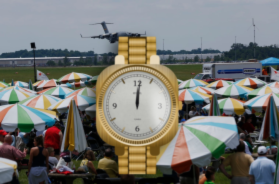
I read 12,01
